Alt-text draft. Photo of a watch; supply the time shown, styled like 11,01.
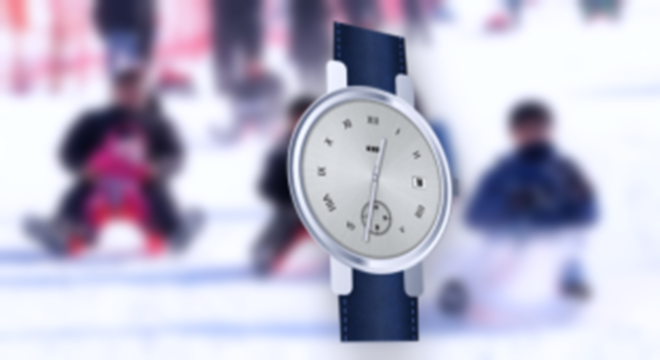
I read 12,32
